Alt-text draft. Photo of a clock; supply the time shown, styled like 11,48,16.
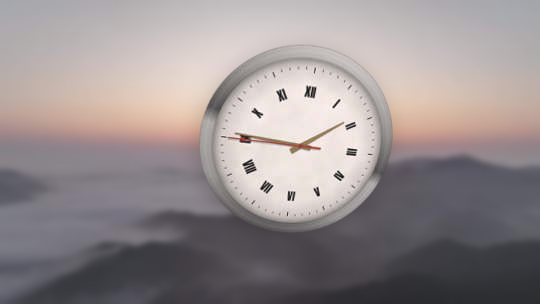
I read 1,45,45
